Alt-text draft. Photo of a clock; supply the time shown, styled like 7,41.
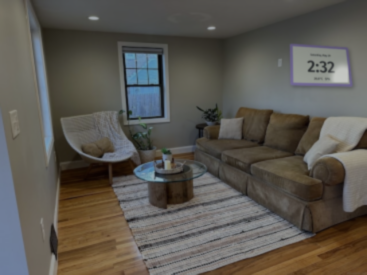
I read 2,32
